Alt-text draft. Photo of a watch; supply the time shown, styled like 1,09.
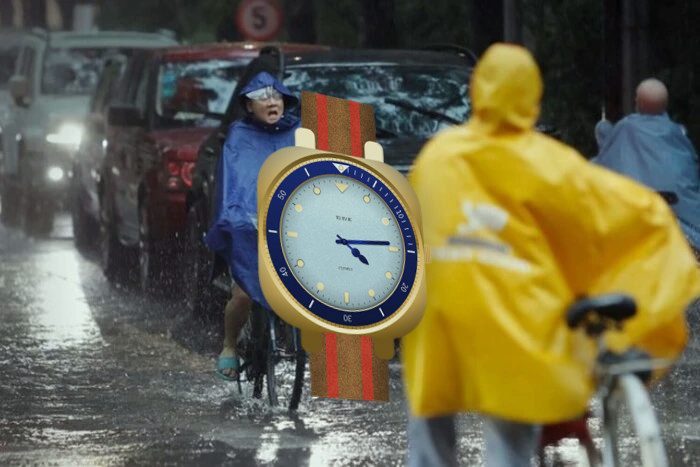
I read 4,14
